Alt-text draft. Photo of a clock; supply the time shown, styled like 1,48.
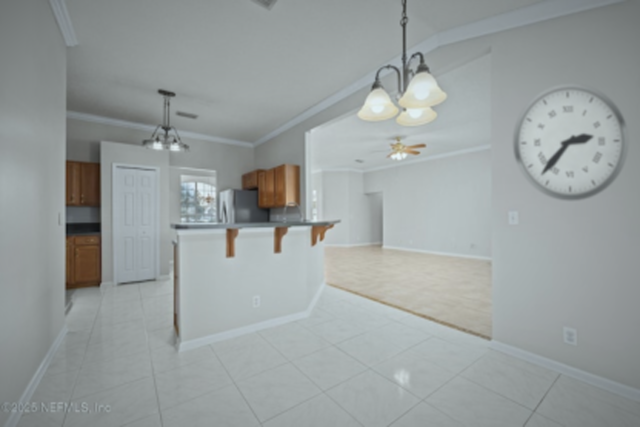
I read 2,37
